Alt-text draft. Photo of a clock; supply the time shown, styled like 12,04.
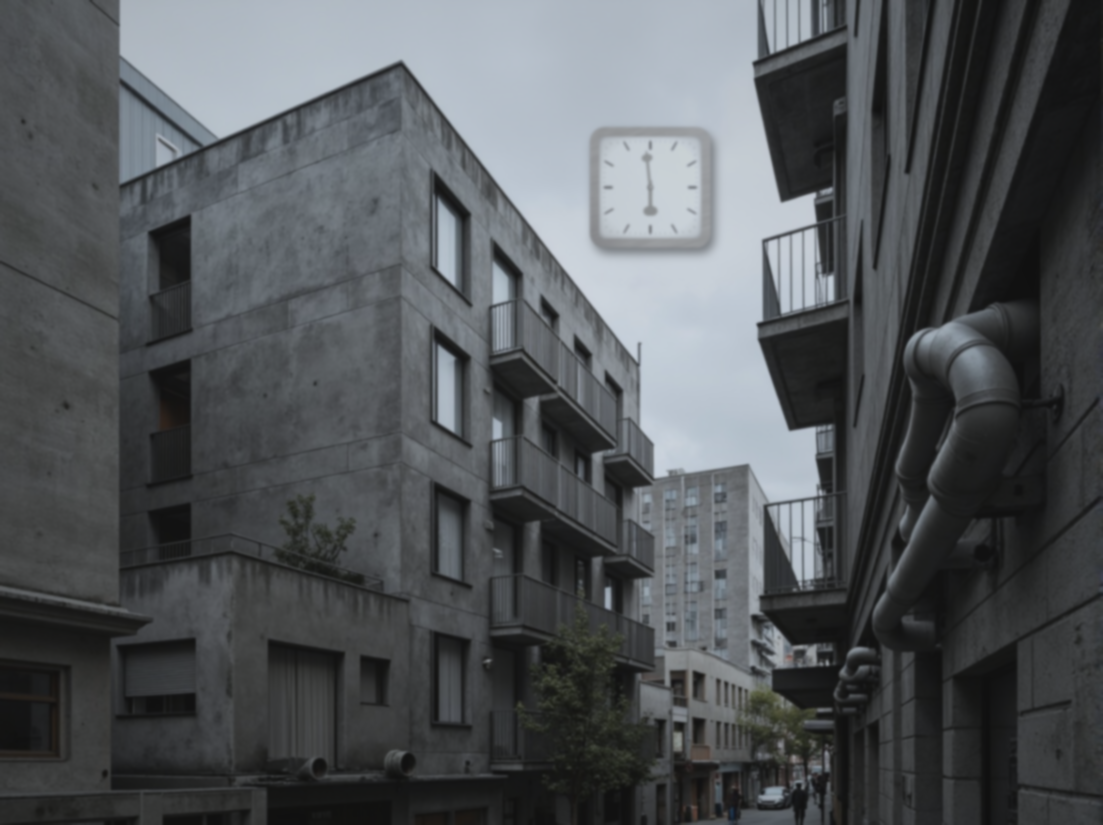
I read 5,59
